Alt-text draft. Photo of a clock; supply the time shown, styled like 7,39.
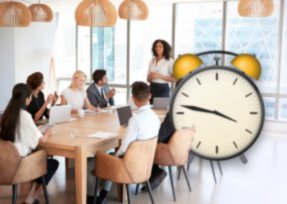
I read 3,47
